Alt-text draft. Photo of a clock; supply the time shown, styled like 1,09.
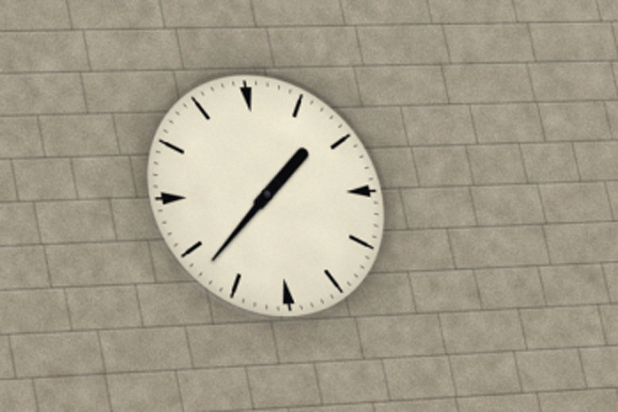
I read 1,38
